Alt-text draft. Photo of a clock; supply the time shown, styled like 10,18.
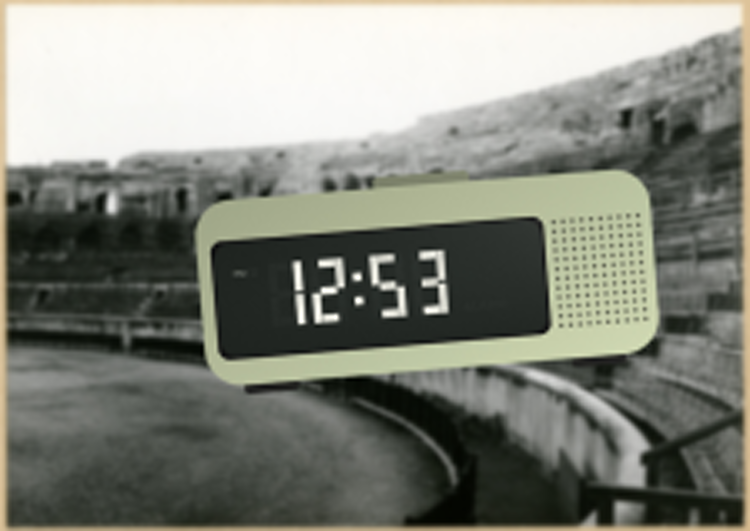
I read 12,53
